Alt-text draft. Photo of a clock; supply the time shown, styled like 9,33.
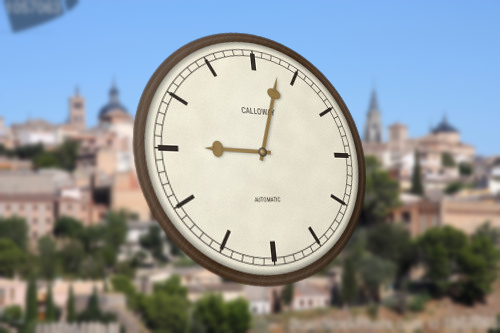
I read 9,03
